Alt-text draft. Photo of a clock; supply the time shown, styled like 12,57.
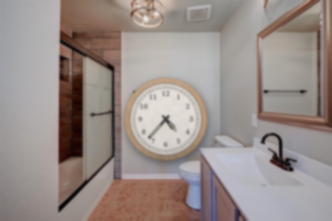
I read 4,37
